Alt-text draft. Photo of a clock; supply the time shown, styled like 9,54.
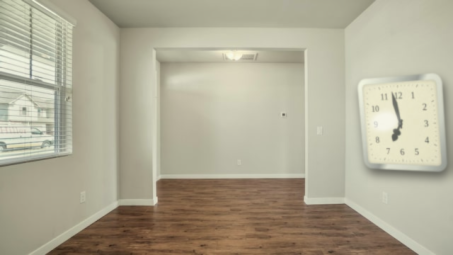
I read 6,58
